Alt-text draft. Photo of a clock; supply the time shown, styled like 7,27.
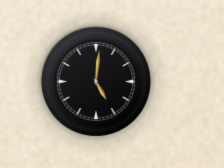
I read 5,01
